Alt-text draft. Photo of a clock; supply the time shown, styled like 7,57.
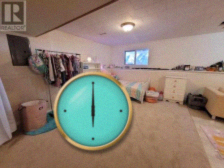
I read 6,00
